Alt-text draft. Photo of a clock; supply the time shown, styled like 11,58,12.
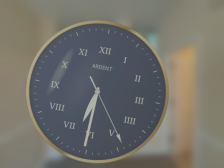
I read 6,30,24
